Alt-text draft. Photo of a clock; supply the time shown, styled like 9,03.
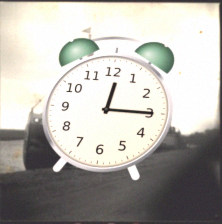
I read 12,15
